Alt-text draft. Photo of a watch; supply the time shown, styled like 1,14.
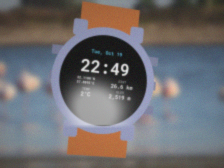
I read 22,49
